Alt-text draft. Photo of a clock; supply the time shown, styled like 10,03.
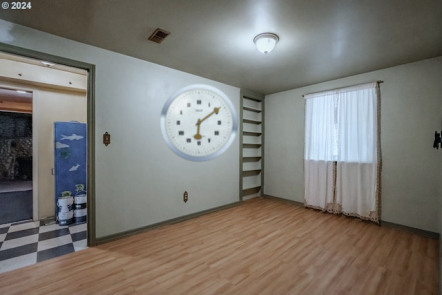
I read 6,09
